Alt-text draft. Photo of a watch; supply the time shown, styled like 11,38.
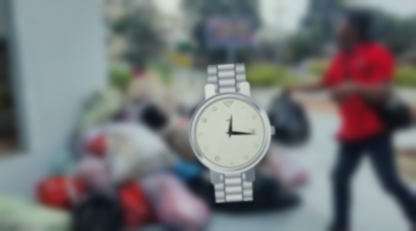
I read 12,16
